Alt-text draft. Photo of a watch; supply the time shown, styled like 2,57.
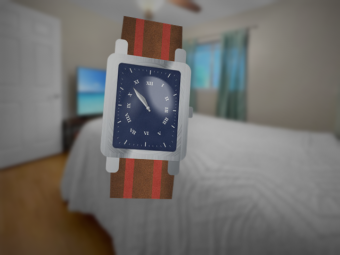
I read 10,53
